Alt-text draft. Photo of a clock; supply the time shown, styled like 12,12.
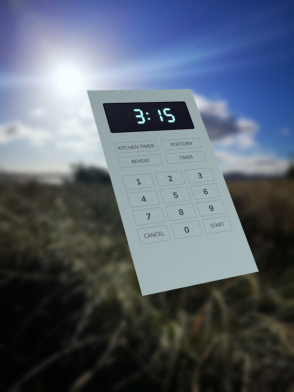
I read 3,15
